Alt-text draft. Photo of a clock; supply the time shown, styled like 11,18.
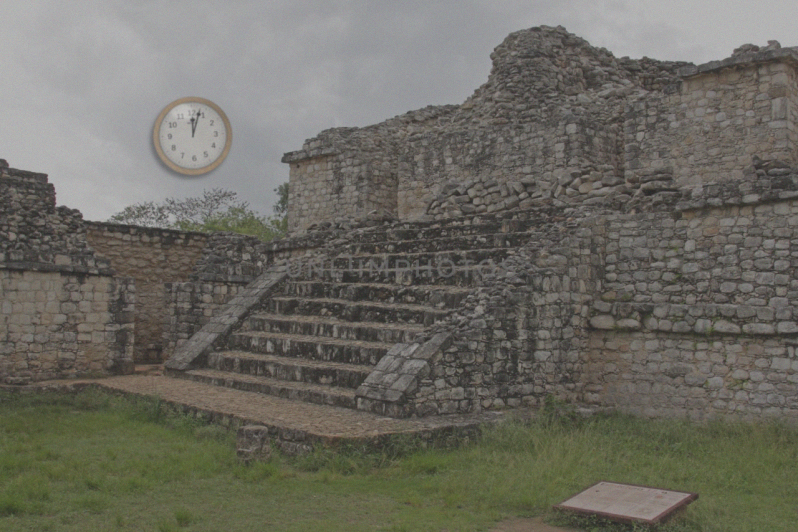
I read 12,03
